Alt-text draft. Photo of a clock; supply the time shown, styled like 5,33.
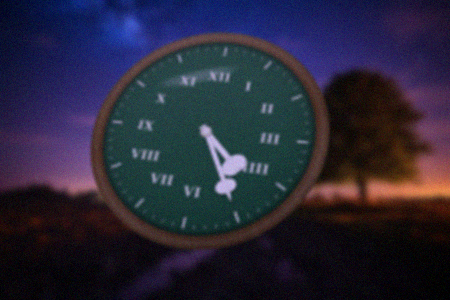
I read 4,25
